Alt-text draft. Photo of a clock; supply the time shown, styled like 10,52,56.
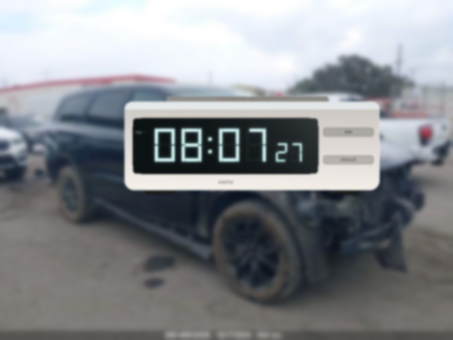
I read 8,07,27
